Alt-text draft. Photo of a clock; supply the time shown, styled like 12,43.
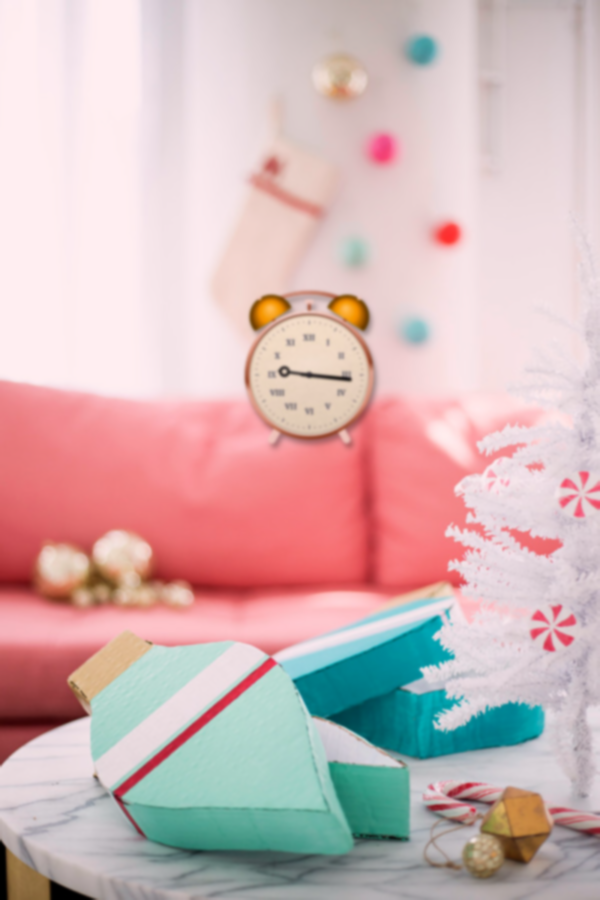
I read 9,16
